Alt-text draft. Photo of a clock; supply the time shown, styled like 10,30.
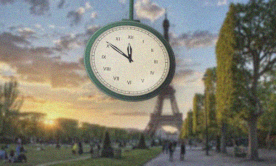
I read 11,51
